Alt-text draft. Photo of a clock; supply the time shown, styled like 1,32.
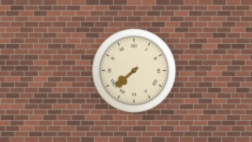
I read 7,38
